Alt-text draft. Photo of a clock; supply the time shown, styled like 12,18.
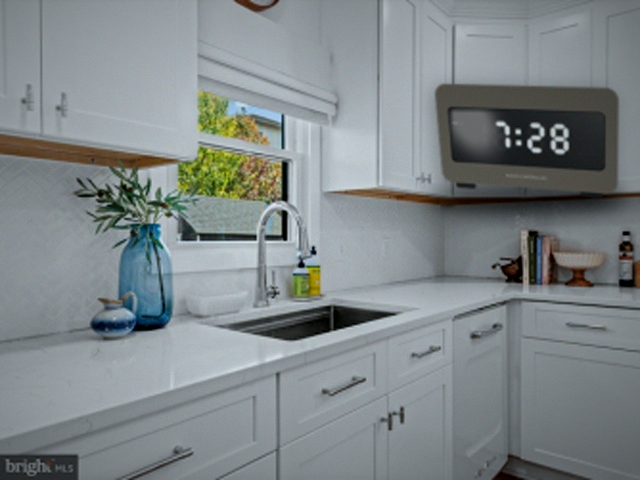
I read 7,28
